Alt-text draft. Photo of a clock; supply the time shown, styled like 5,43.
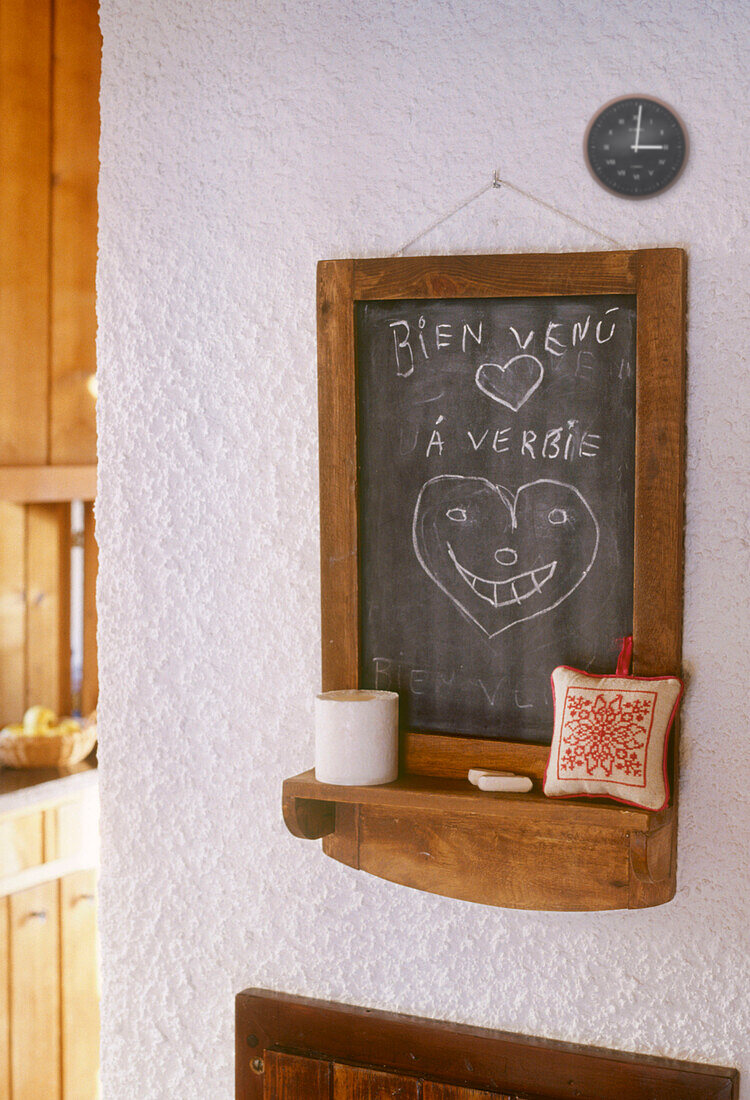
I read 3,01
